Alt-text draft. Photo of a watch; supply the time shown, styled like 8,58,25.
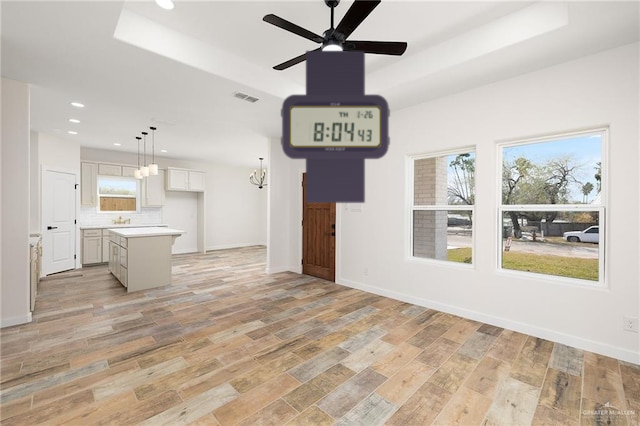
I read 8,04,43
